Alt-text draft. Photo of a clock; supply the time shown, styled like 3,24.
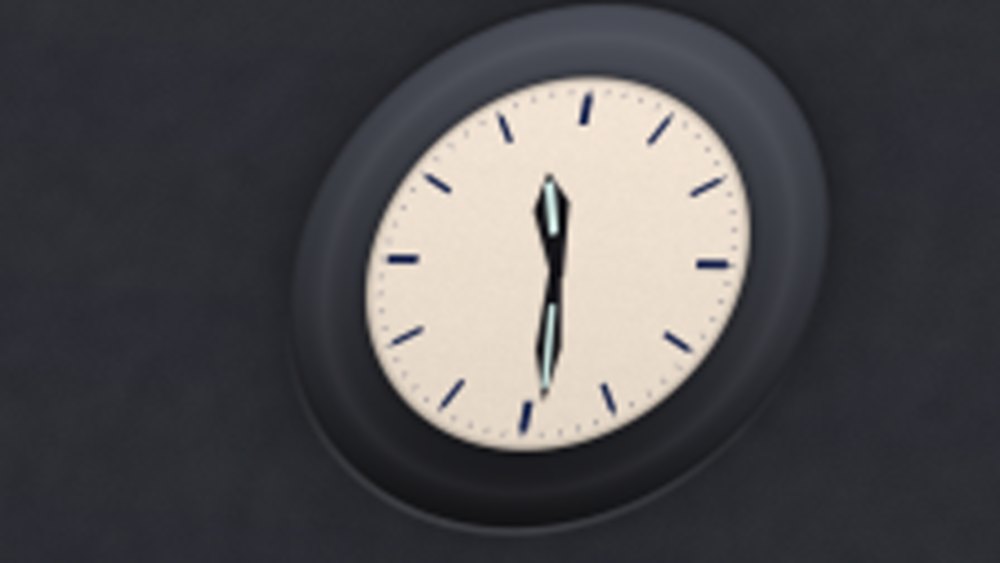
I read 11,29
